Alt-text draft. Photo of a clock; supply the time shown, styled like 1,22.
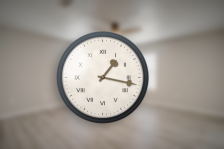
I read 1,17
